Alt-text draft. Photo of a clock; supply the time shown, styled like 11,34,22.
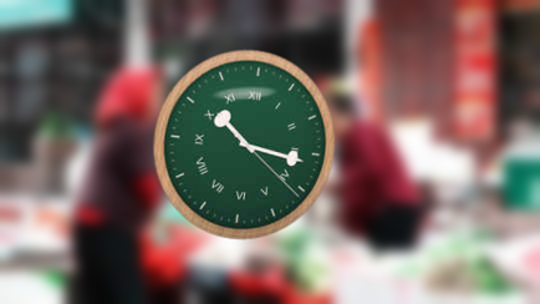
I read 10,16,21
